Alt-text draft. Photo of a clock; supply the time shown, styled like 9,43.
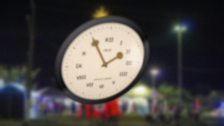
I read 1,55
